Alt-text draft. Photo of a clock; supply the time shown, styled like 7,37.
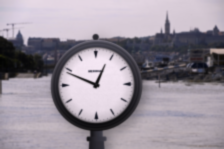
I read 12,49
